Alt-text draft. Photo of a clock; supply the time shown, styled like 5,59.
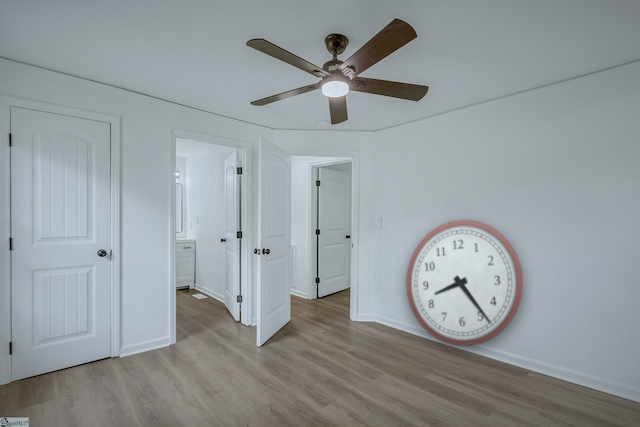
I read 8,24
